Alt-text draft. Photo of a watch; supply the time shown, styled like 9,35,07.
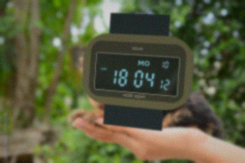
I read 18,04,12
